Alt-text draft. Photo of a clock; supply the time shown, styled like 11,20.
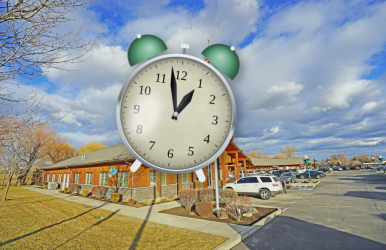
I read 12,58
